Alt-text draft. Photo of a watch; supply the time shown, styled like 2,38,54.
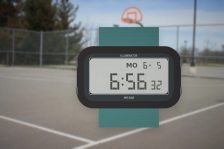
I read 6,56,32
